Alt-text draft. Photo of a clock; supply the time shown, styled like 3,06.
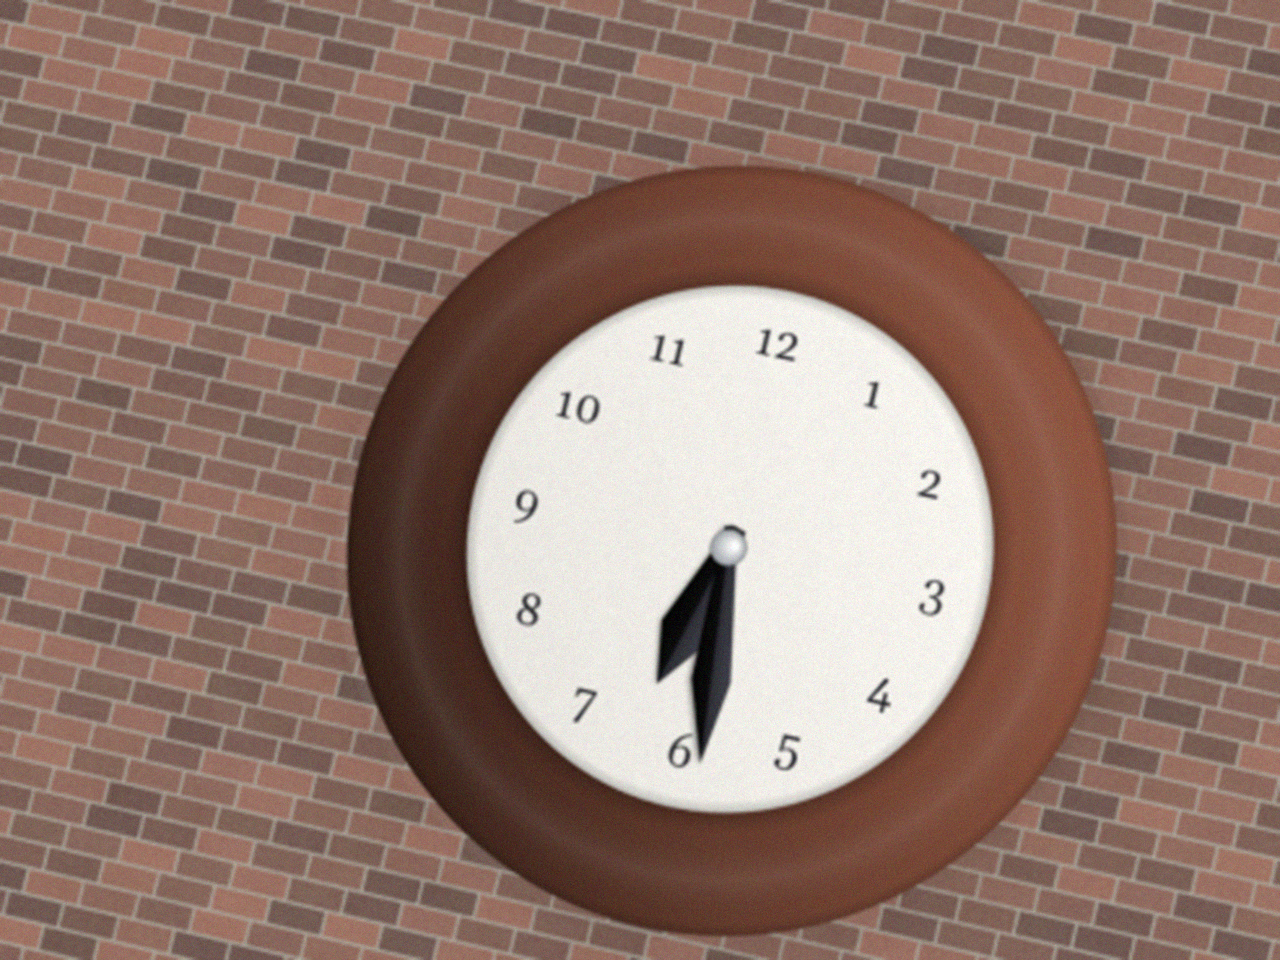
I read 6,29
